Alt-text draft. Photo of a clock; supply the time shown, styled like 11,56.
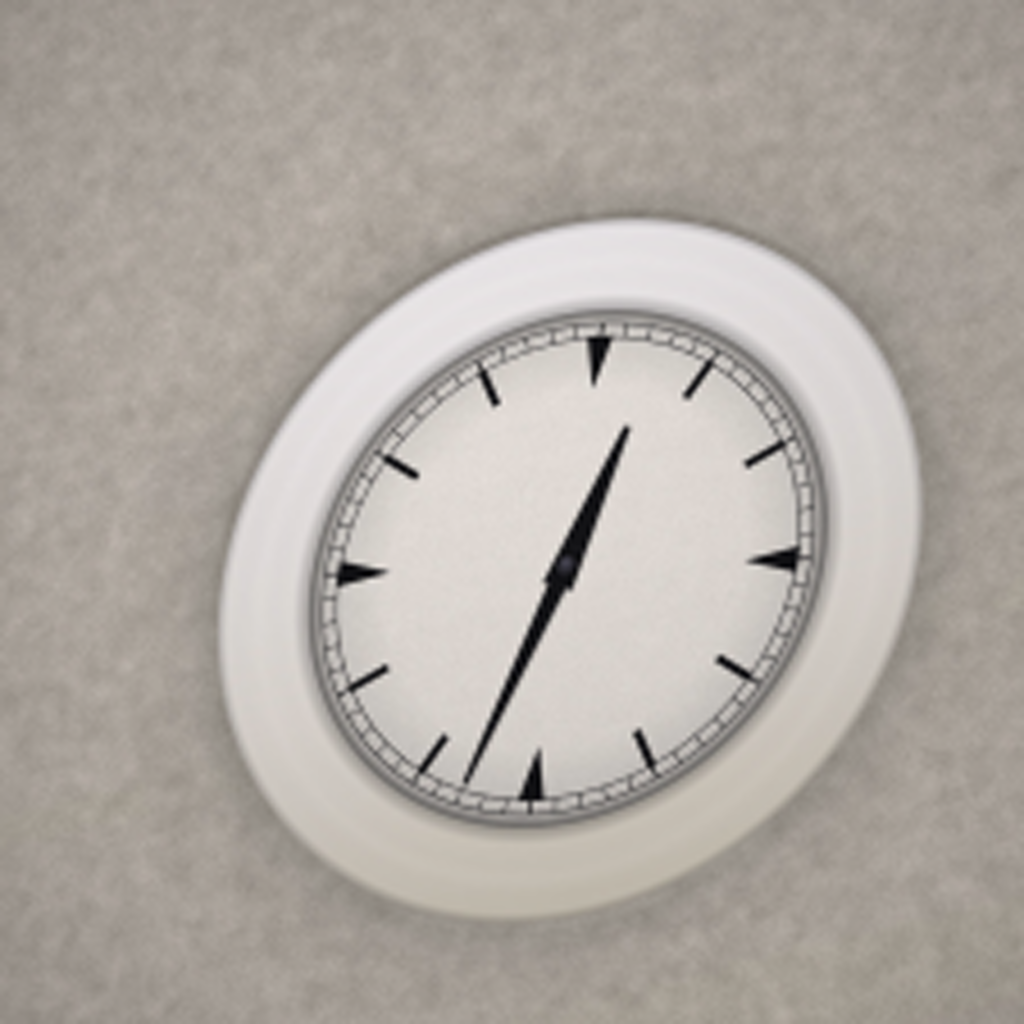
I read 12,33
